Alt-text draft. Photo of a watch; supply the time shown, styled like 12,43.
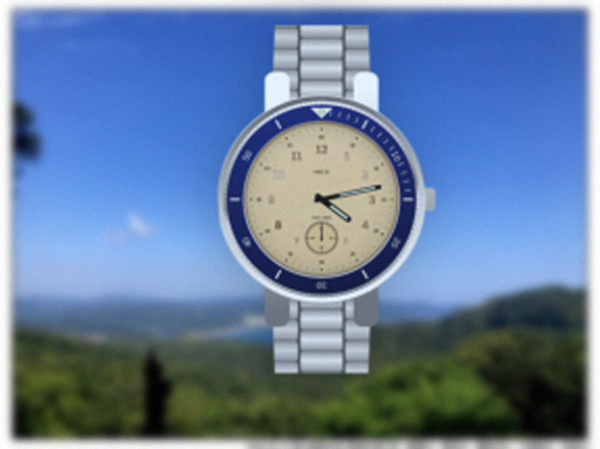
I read 4,13
